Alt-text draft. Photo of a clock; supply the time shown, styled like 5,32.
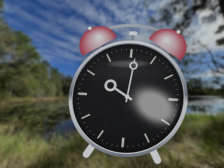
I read 10,01
